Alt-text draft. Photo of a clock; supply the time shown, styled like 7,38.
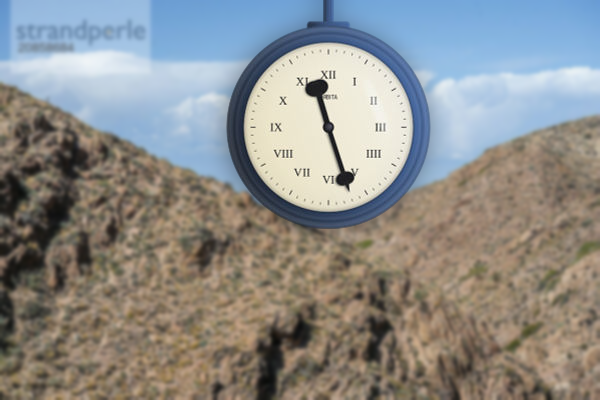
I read 11,27
